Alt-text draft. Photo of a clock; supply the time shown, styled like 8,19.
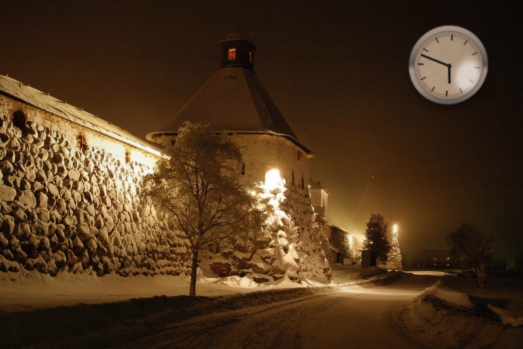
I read 5,48
